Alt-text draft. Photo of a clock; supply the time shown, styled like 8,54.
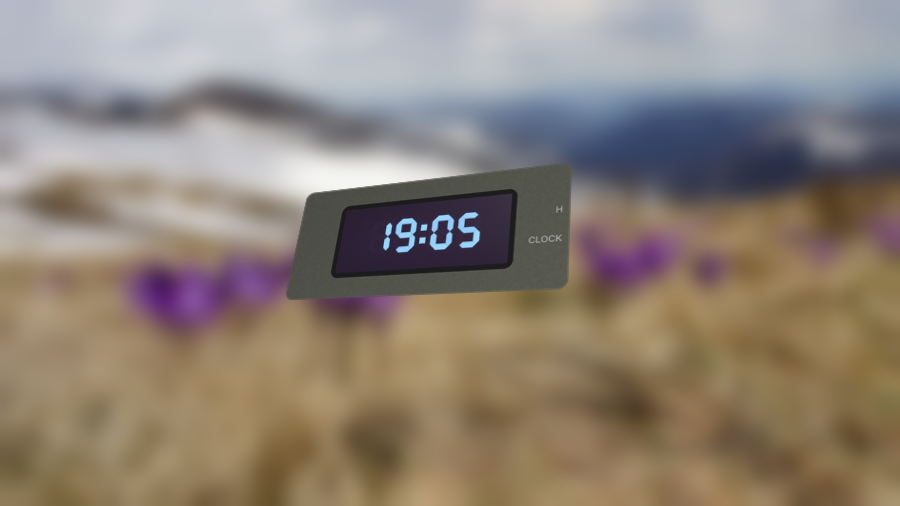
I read 19,05
